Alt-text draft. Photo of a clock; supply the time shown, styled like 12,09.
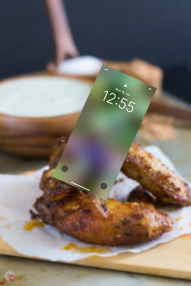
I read 12,55
